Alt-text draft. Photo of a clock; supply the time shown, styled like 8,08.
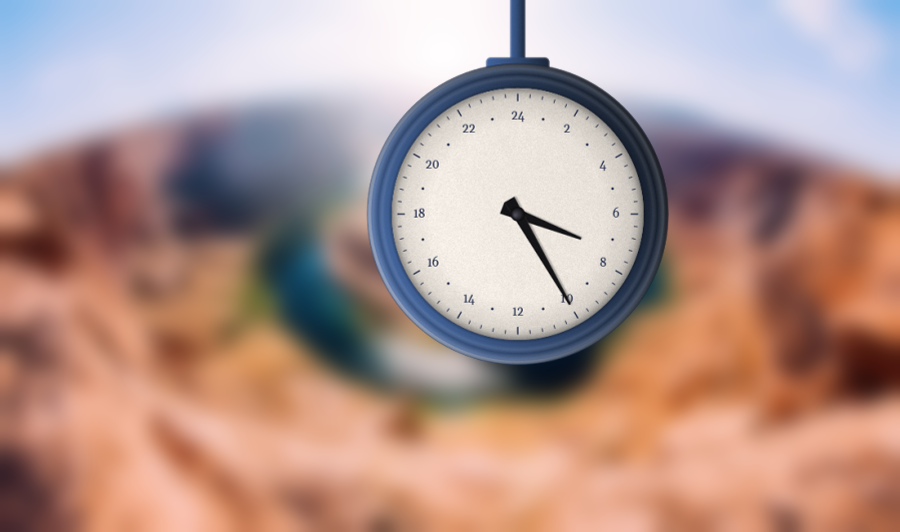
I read 7,25
